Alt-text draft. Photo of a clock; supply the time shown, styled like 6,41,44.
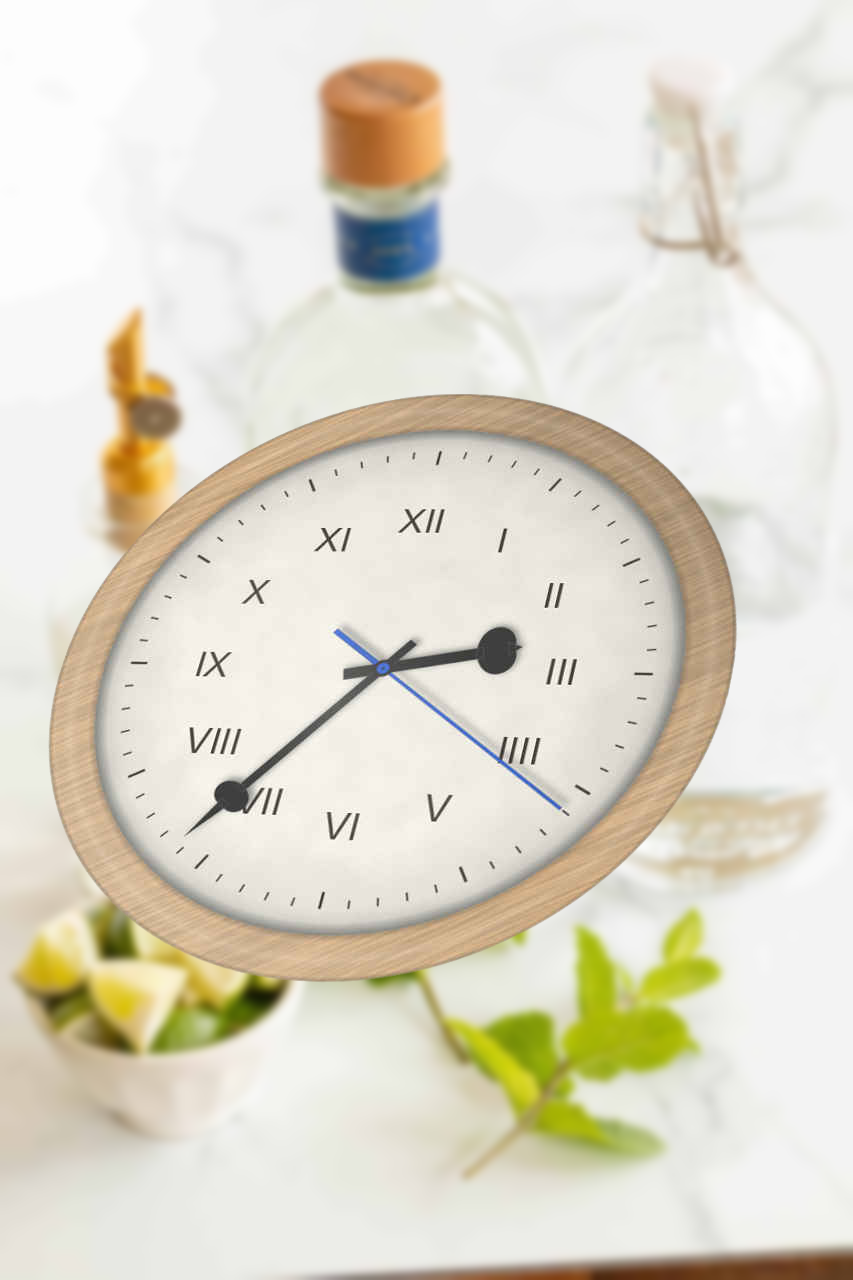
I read 2,36,21
